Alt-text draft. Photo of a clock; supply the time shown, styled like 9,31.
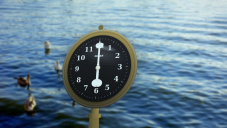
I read 6,00
